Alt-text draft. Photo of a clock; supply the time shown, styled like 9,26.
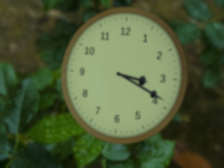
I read 3,19
